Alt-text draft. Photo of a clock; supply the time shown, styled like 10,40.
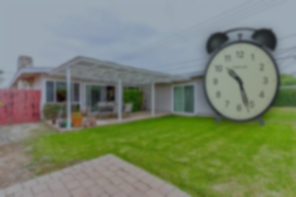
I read 10,27
